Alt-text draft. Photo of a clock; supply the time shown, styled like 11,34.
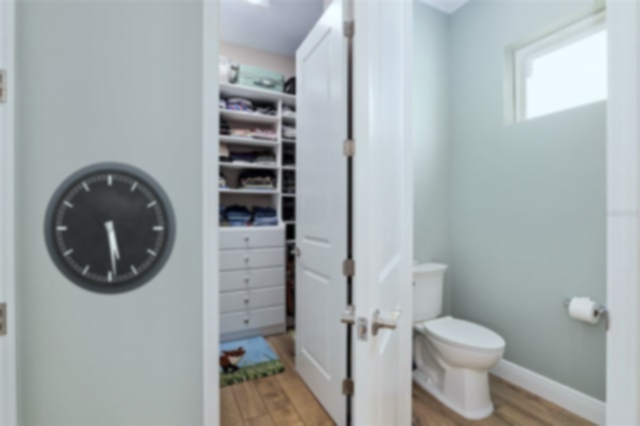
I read 5,29
